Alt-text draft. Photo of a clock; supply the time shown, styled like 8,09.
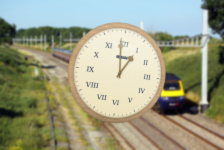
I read 12,59
